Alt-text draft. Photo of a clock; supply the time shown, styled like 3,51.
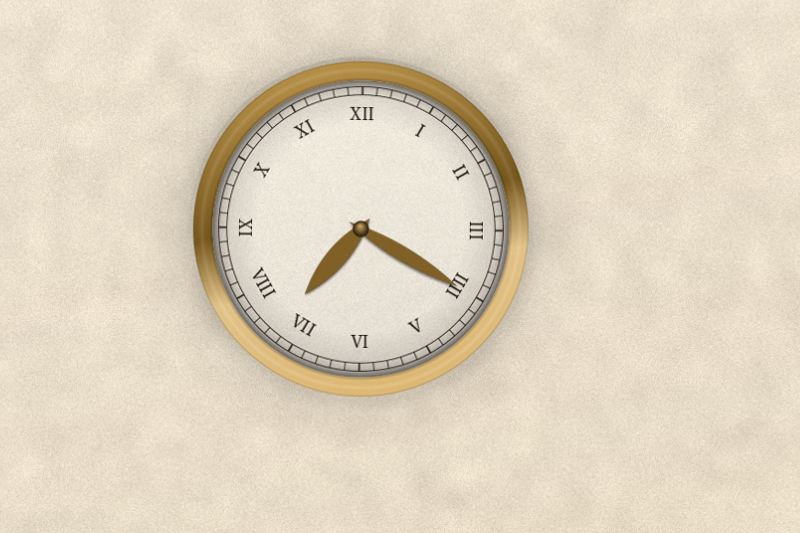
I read 7,20
